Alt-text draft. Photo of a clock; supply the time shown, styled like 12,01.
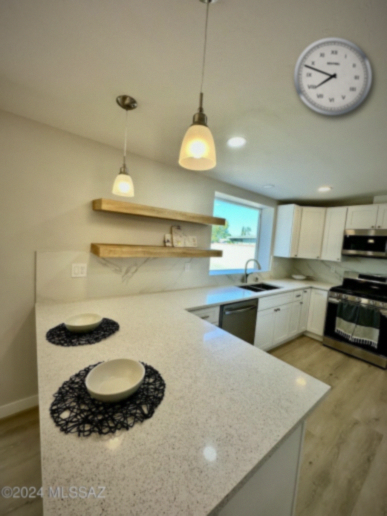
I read 7,48
